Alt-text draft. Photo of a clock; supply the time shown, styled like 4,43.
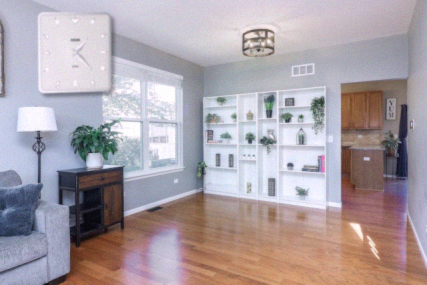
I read 1,23
